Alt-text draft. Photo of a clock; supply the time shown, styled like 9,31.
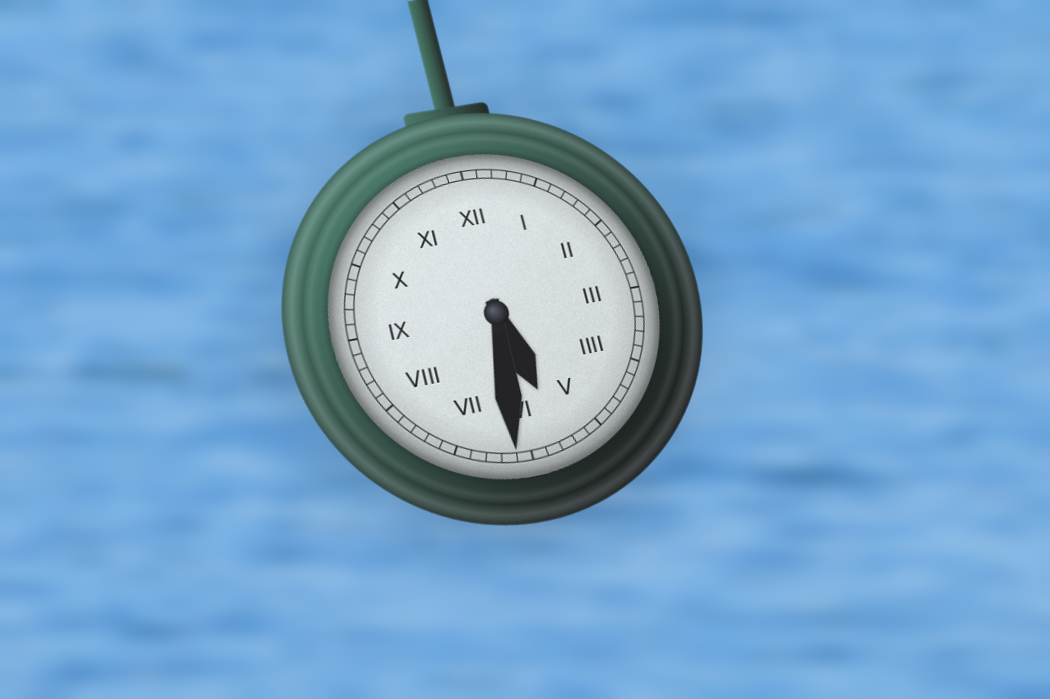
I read 5,31
